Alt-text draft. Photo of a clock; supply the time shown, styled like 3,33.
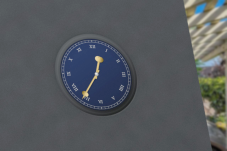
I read 12,36
